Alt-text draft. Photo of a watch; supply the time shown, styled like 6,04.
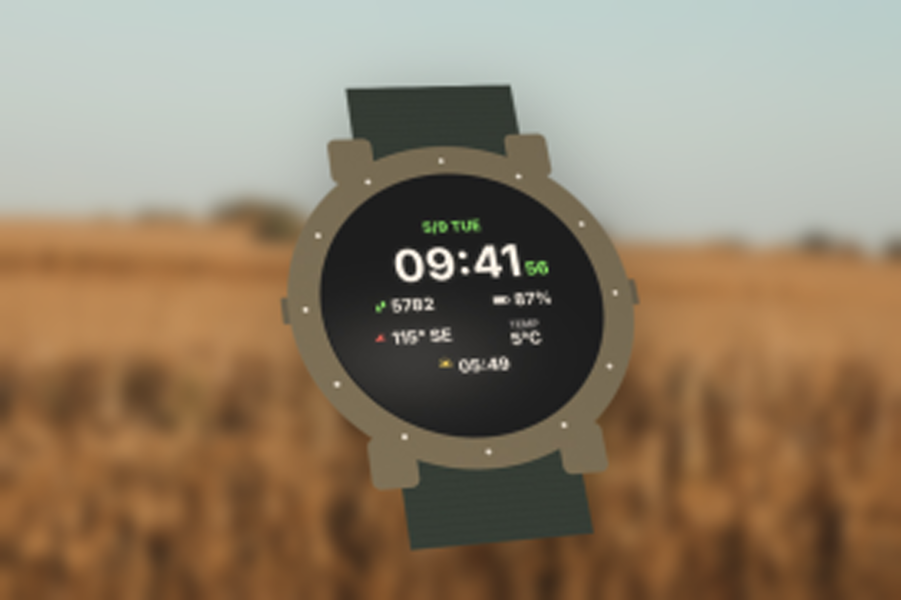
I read 9,41
